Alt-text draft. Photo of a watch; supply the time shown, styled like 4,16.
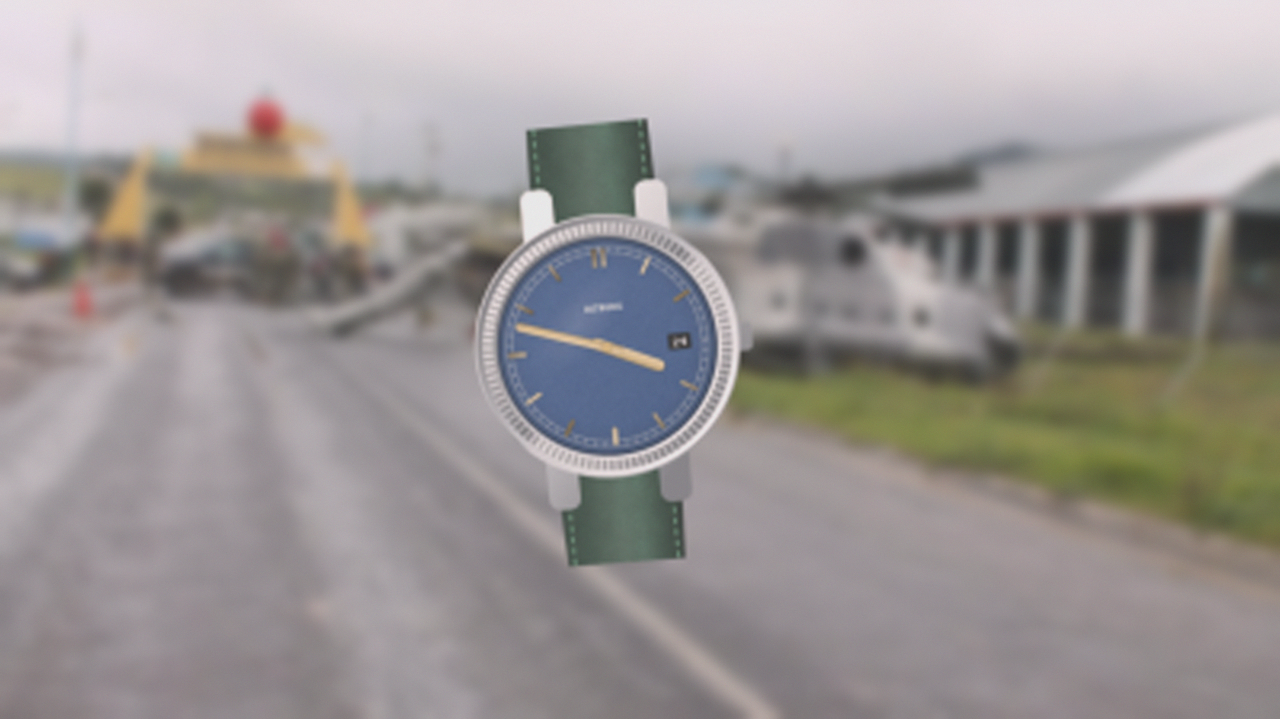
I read 3,48
